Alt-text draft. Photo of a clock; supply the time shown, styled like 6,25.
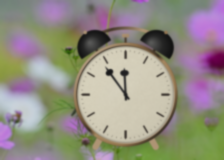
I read 11,54
